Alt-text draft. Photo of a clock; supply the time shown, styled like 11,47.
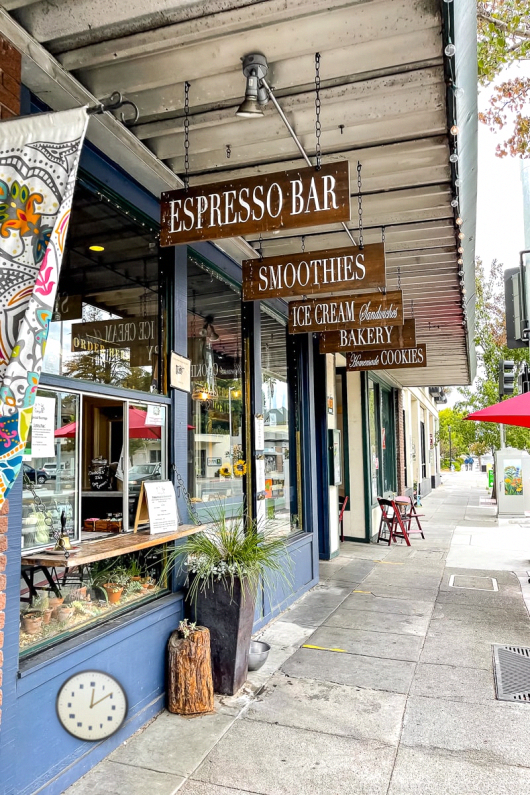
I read 12,09
